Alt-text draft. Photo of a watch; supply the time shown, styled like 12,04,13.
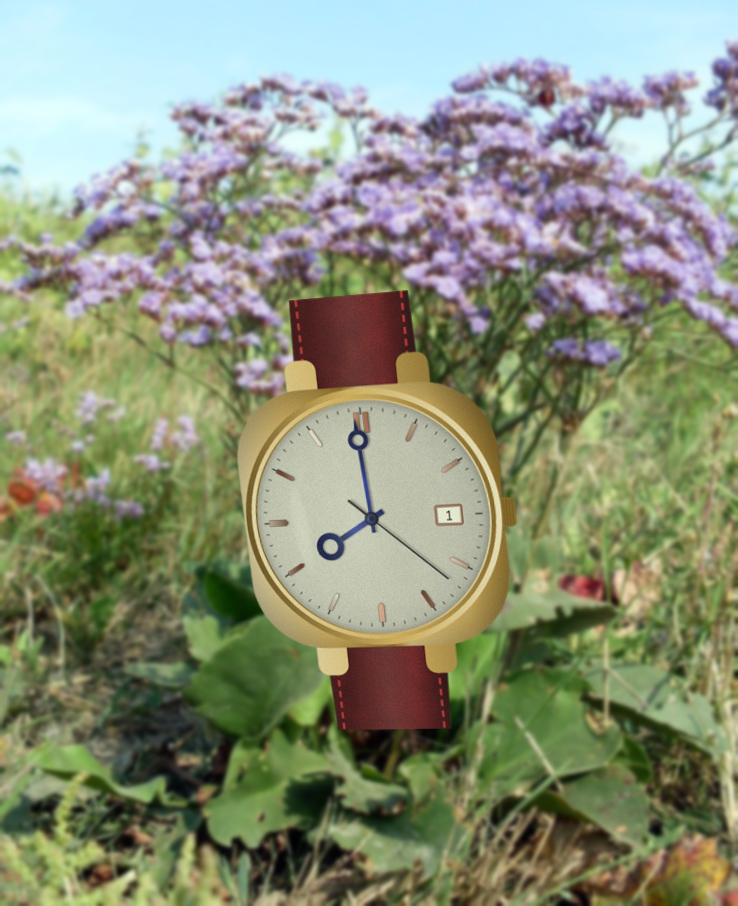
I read 7,59,22
